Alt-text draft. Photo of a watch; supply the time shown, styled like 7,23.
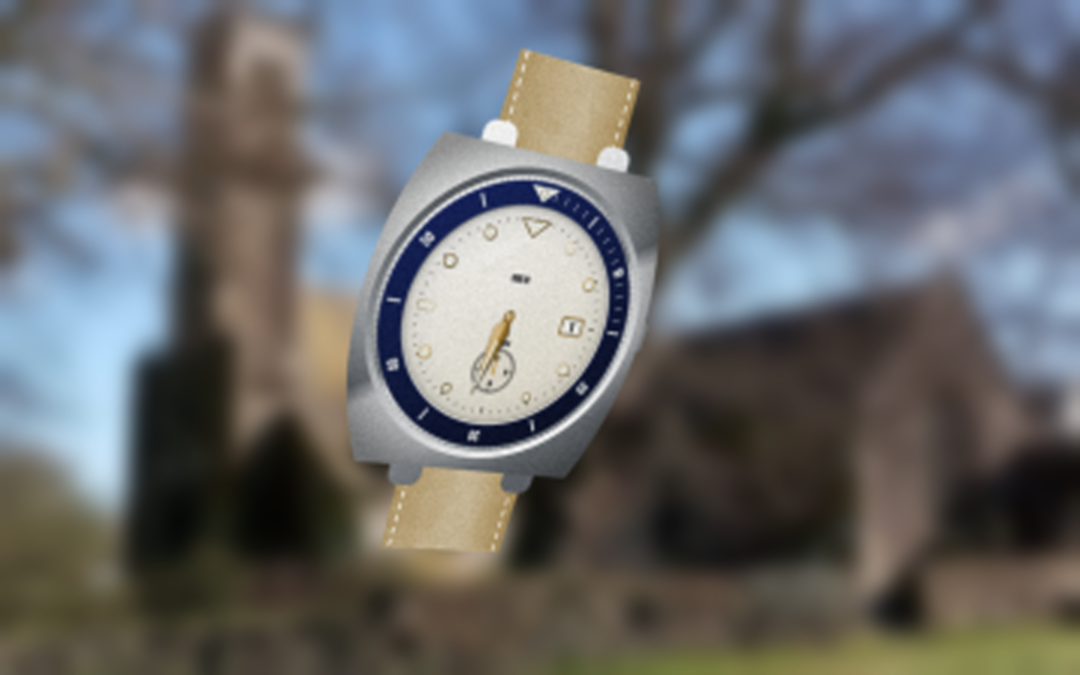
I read 6,32
